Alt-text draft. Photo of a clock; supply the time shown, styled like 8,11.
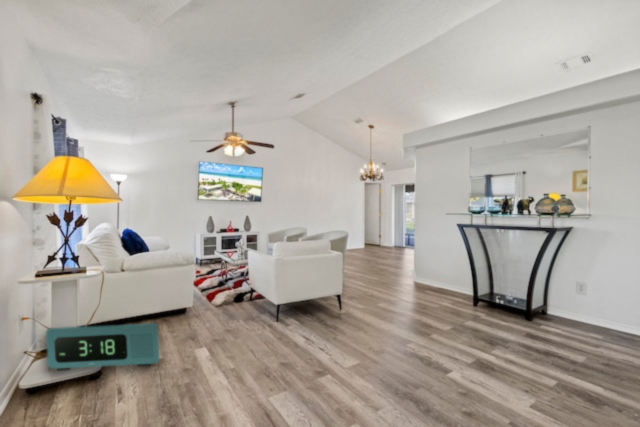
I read 3,18
